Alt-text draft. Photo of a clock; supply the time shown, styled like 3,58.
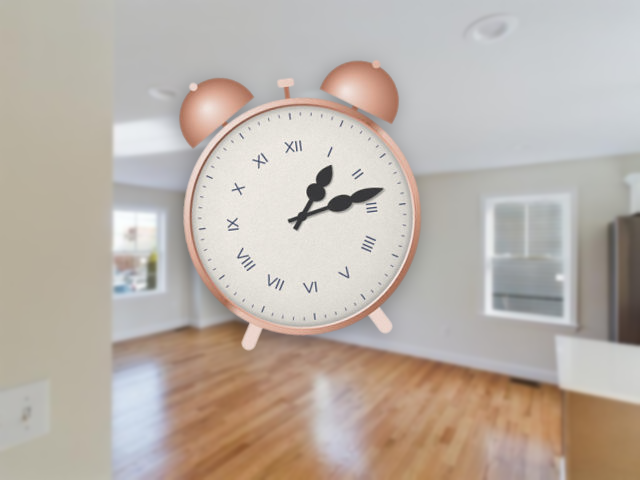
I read 1,13
